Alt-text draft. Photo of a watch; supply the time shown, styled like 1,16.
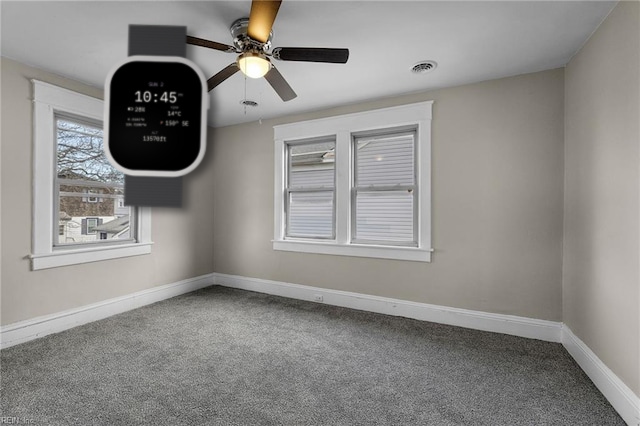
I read 10,45
